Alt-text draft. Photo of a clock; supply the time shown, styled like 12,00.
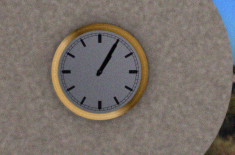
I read 1,05
